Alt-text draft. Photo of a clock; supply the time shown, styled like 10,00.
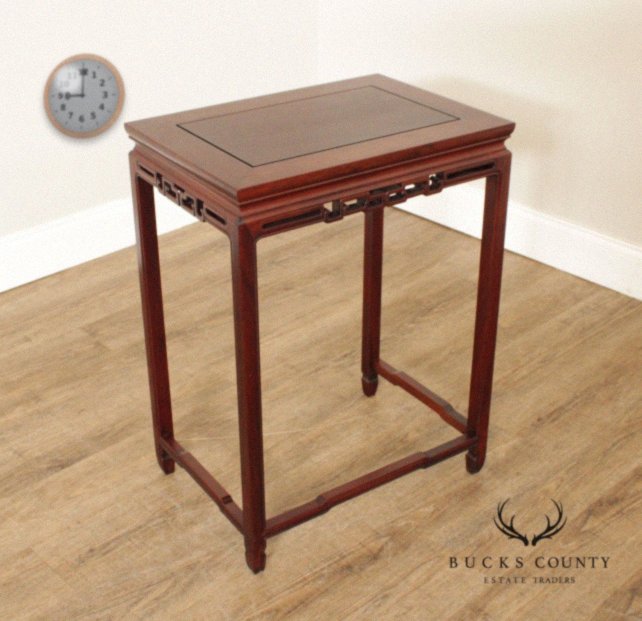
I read 9,00
